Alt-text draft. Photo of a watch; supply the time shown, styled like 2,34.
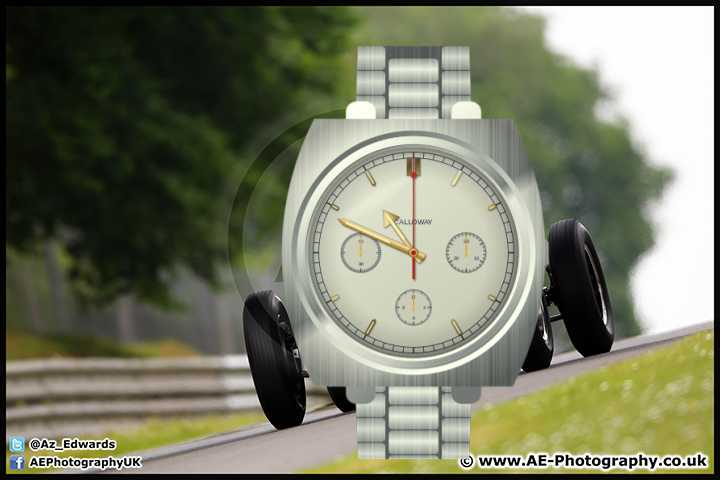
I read 10,49
